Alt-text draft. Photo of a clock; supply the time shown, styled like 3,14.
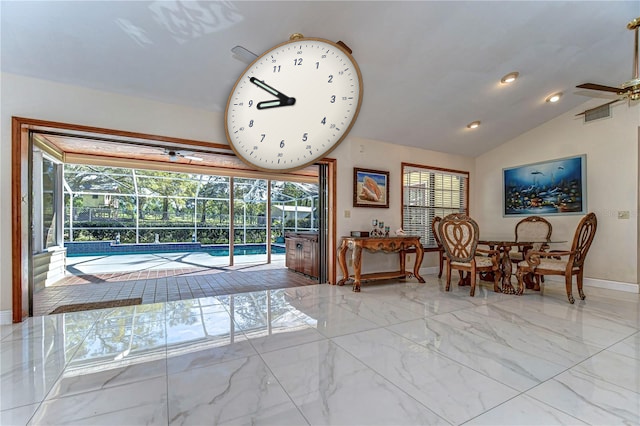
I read 8,50
